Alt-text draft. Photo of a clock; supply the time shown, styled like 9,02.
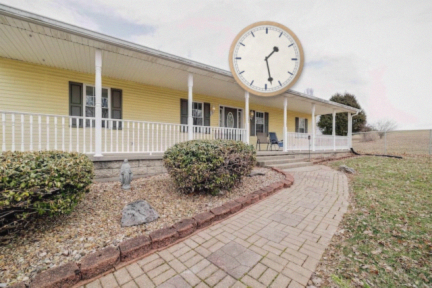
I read 1,28
